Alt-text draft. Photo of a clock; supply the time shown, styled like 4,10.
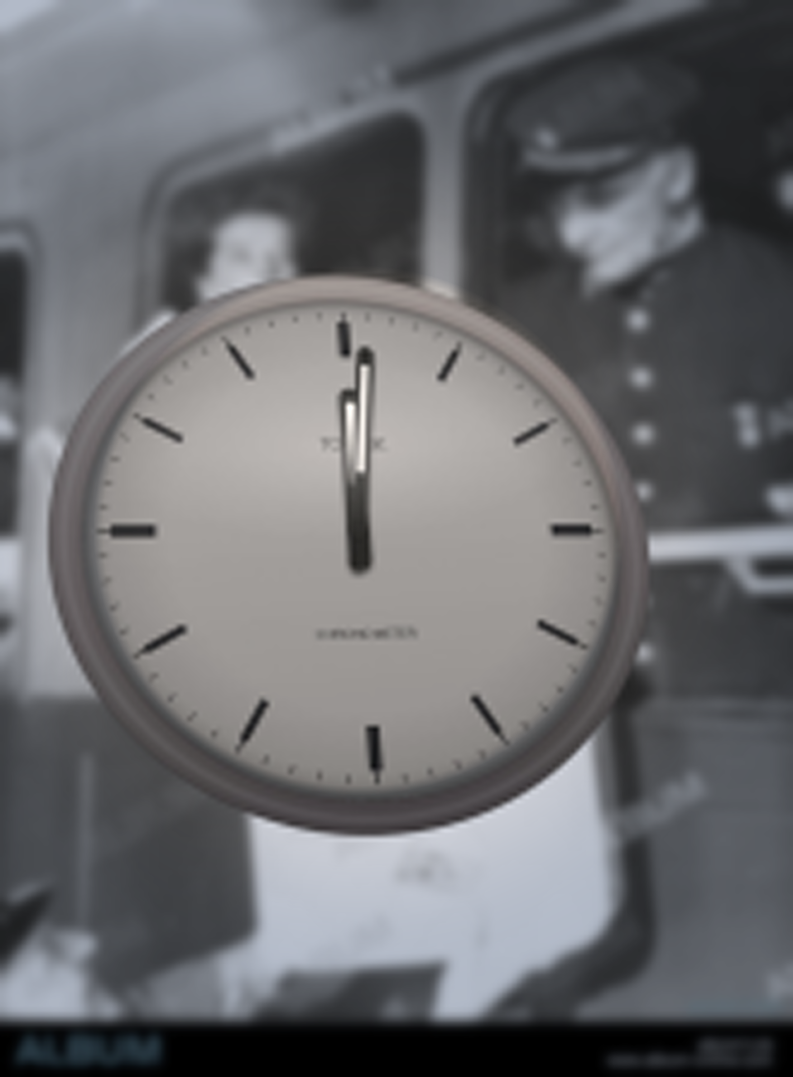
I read 12,01
